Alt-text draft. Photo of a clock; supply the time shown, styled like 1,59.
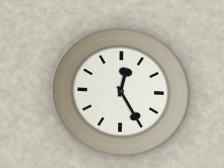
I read 12,25
